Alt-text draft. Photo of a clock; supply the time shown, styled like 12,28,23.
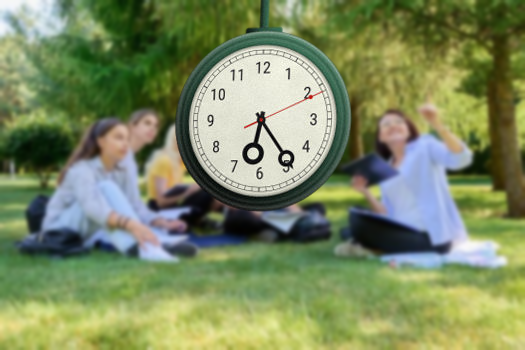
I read 6,24,11
